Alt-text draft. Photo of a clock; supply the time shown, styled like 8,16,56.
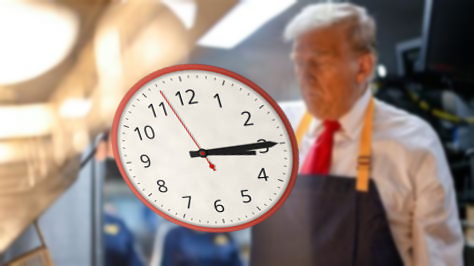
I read 3,14,57
